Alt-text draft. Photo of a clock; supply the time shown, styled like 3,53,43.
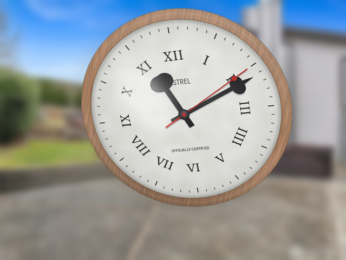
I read 11,11,10
